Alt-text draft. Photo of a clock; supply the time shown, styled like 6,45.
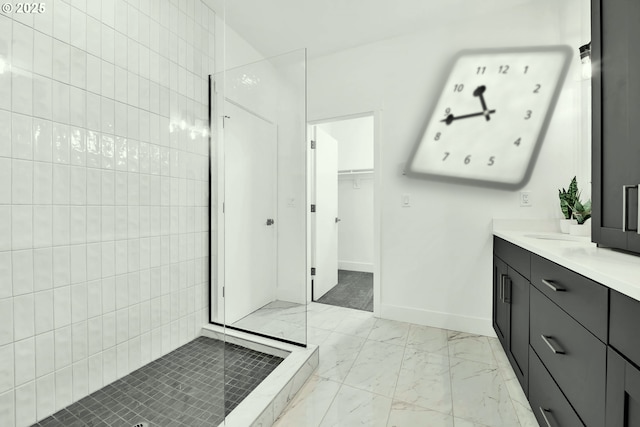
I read 10,43
